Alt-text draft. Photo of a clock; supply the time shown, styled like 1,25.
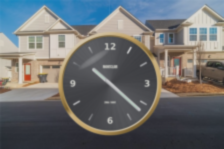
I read 10,22
